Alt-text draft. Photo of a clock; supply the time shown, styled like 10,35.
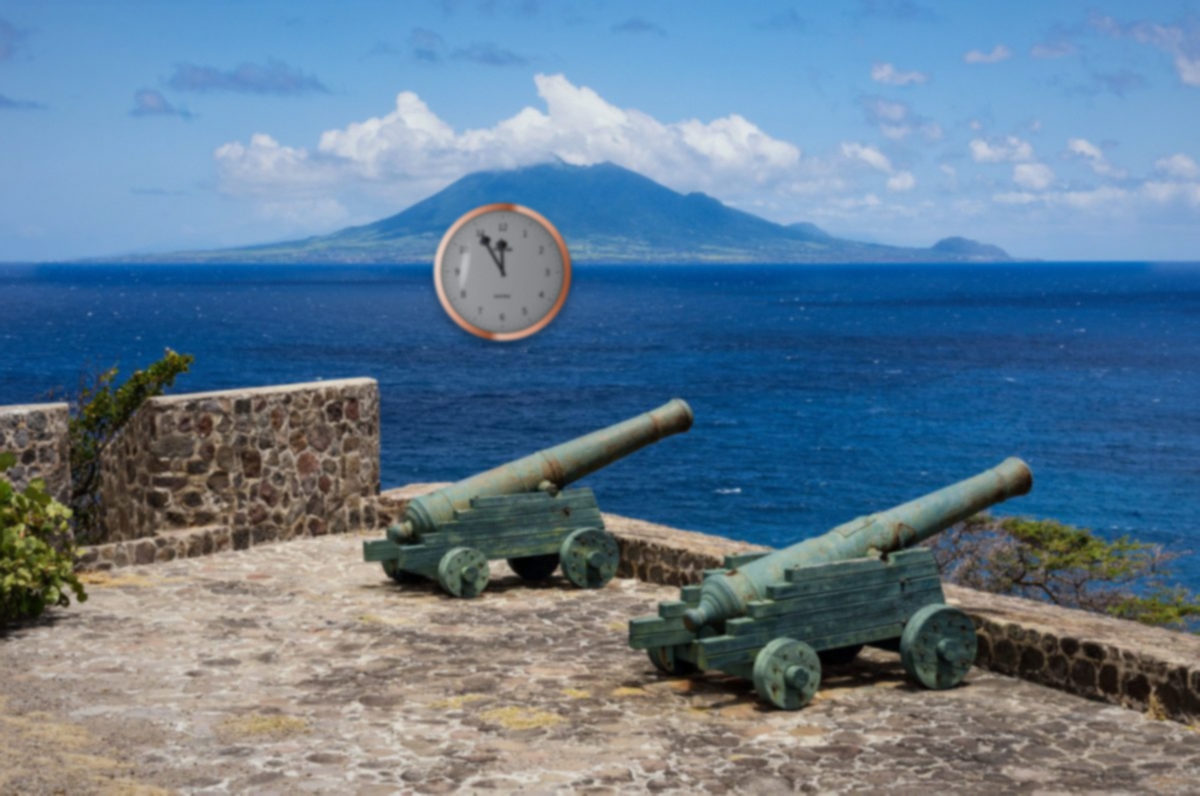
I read 11,55
